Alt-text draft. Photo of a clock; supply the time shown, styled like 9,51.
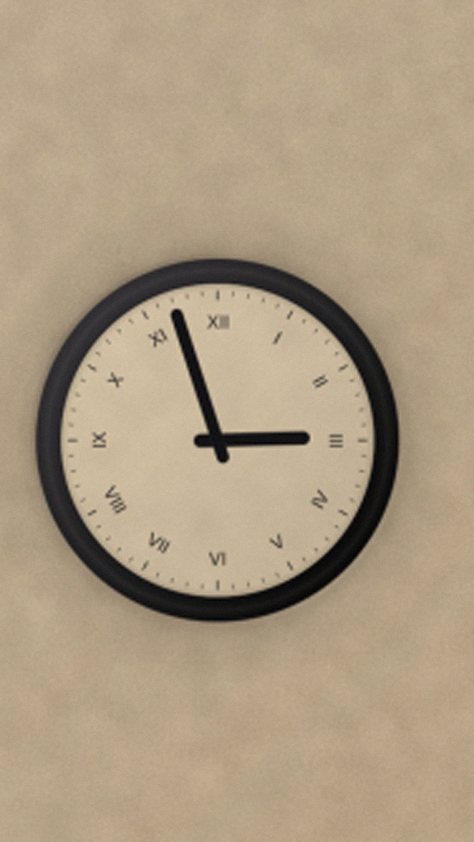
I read 2,57
